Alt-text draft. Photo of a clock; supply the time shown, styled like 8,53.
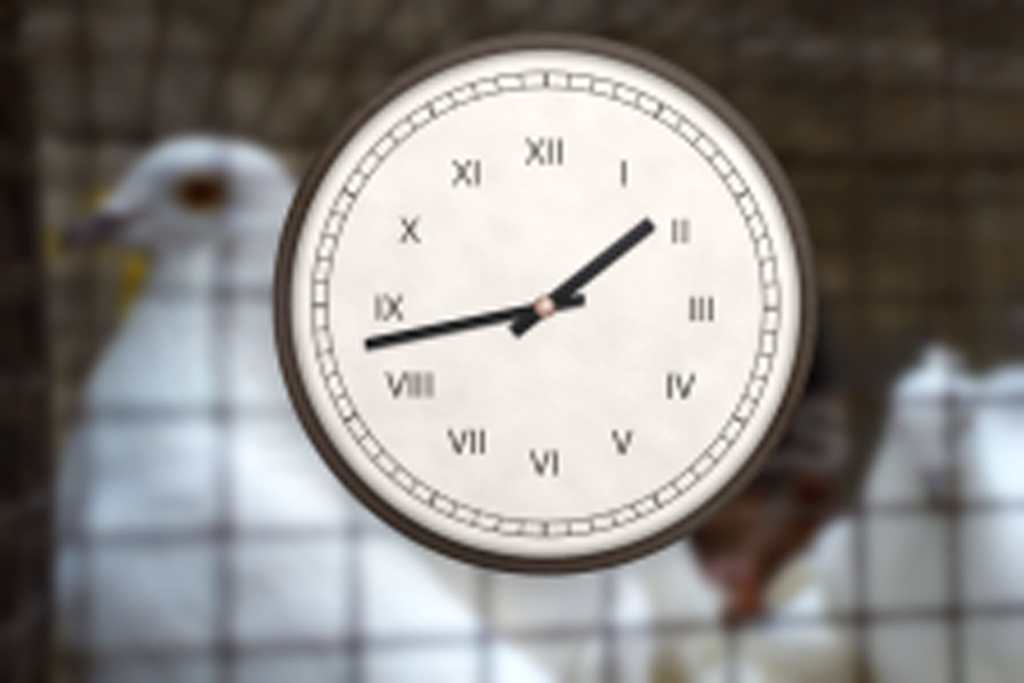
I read 1,43
